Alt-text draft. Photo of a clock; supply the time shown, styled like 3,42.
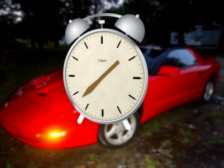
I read 1,38
